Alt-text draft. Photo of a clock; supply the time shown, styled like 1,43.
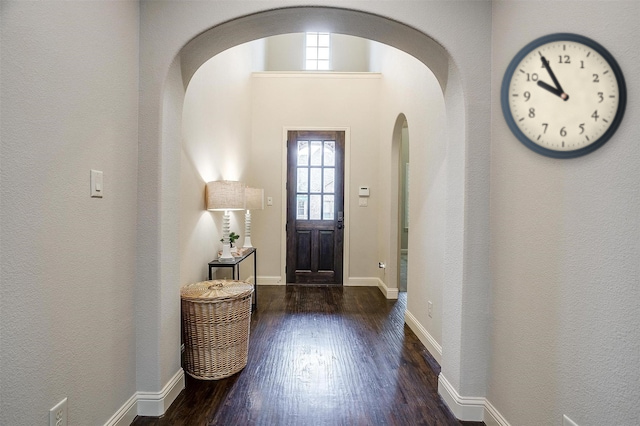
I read 9,55
